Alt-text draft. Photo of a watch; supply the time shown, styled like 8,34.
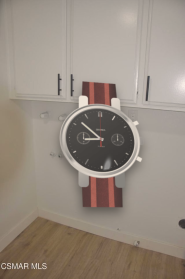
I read 8,52
